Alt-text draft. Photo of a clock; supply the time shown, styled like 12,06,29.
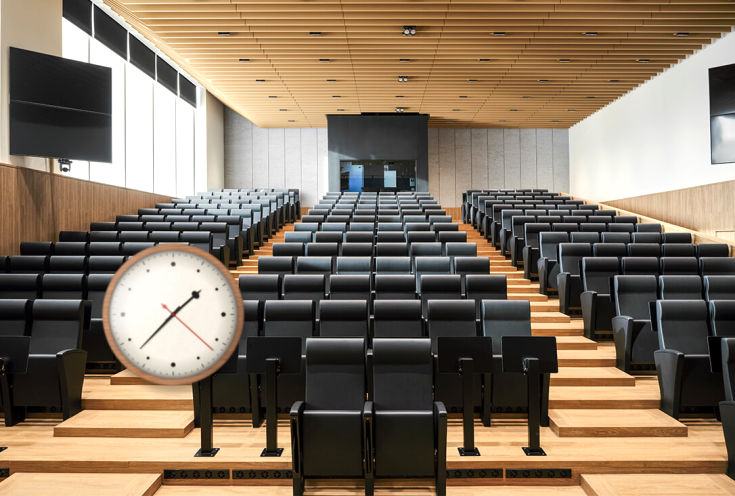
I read 1,37,22
